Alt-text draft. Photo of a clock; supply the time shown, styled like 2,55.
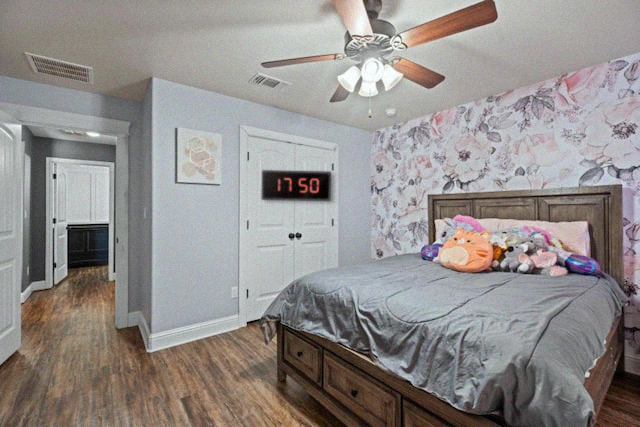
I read 17,50
